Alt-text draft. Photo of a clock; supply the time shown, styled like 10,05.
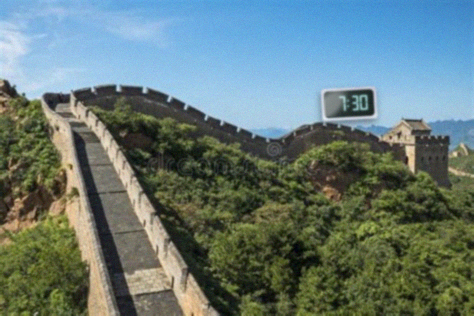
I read 7,30
